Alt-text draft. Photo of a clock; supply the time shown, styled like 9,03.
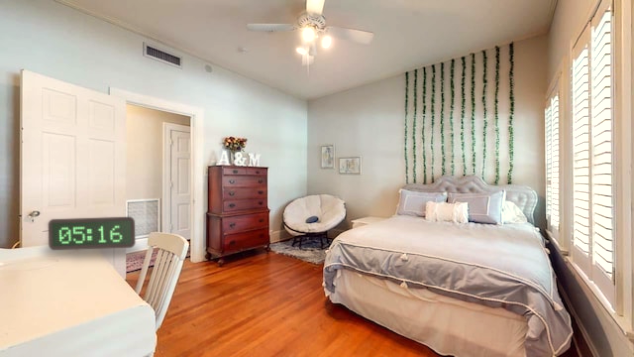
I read 5,16
